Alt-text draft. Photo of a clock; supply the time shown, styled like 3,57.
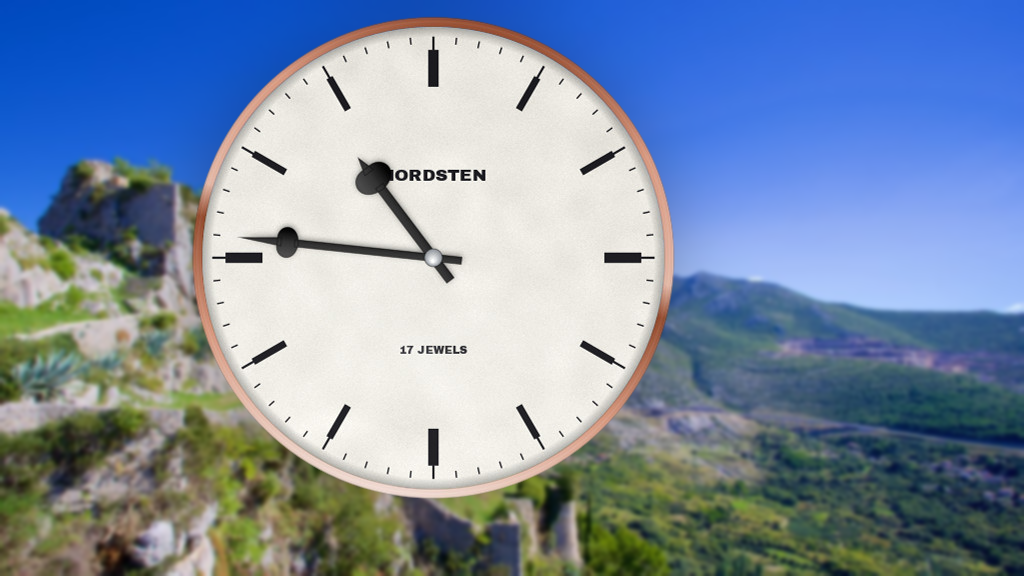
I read 10,46
